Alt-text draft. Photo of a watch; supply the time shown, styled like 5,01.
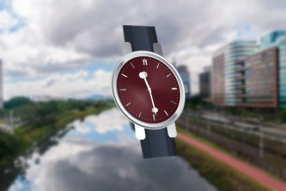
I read 11,29
